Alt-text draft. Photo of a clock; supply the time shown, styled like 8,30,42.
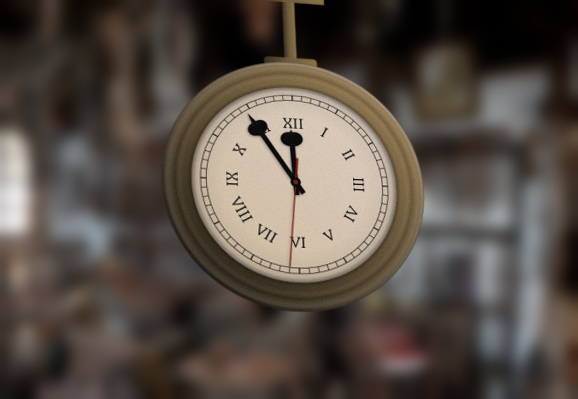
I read 11,54,31
